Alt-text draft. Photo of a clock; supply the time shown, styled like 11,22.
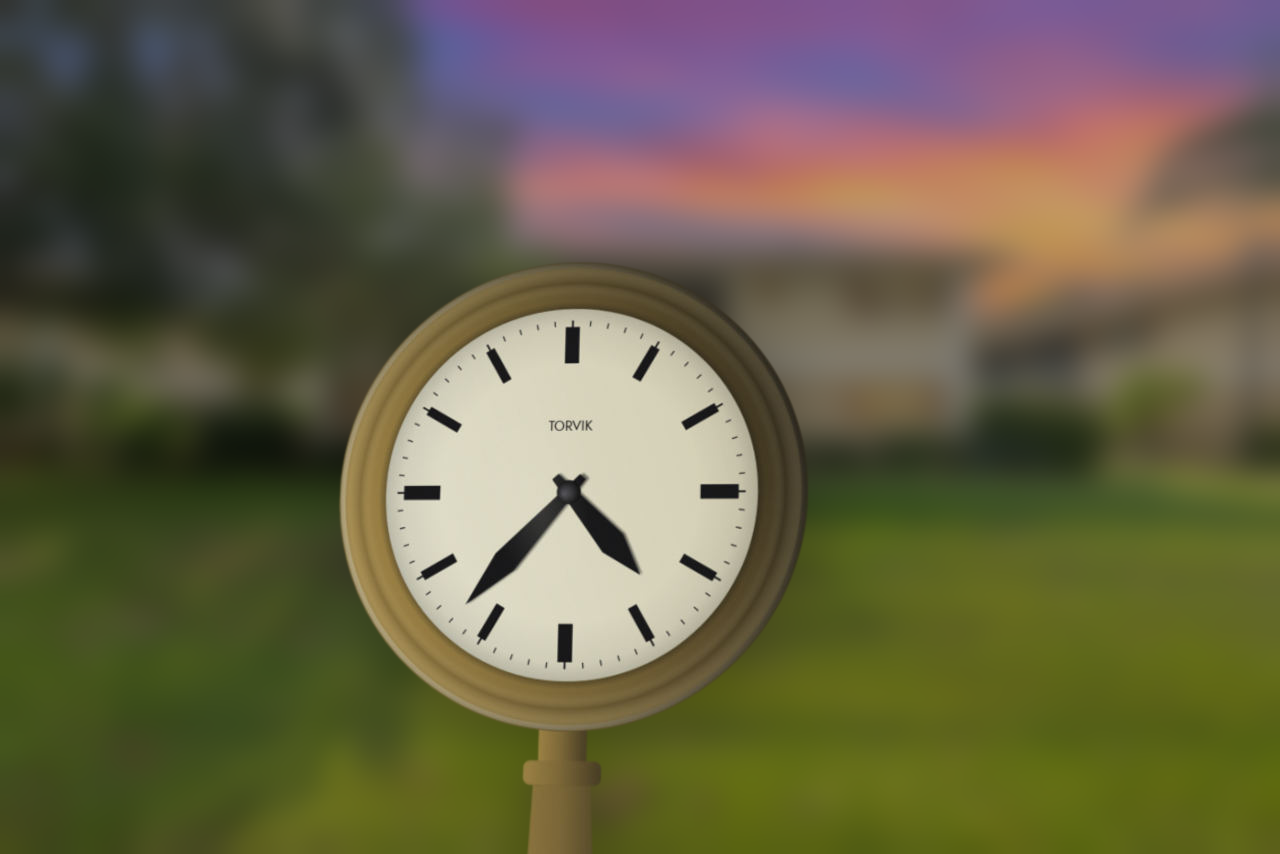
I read 4,37
